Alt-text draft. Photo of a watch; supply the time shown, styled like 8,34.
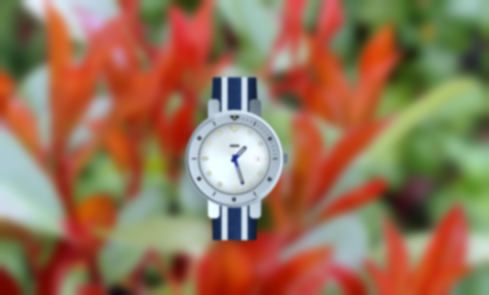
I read 1,27
